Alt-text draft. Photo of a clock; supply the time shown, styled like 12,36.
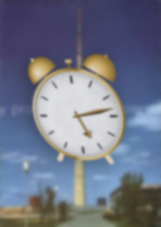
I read 5,13
